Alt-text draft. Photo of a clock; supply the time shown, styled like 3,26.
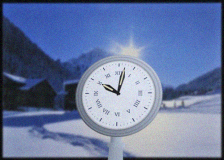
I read 10,02
